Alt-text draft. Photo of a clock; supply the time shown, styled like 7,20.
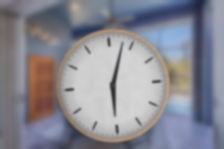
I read 6,03
